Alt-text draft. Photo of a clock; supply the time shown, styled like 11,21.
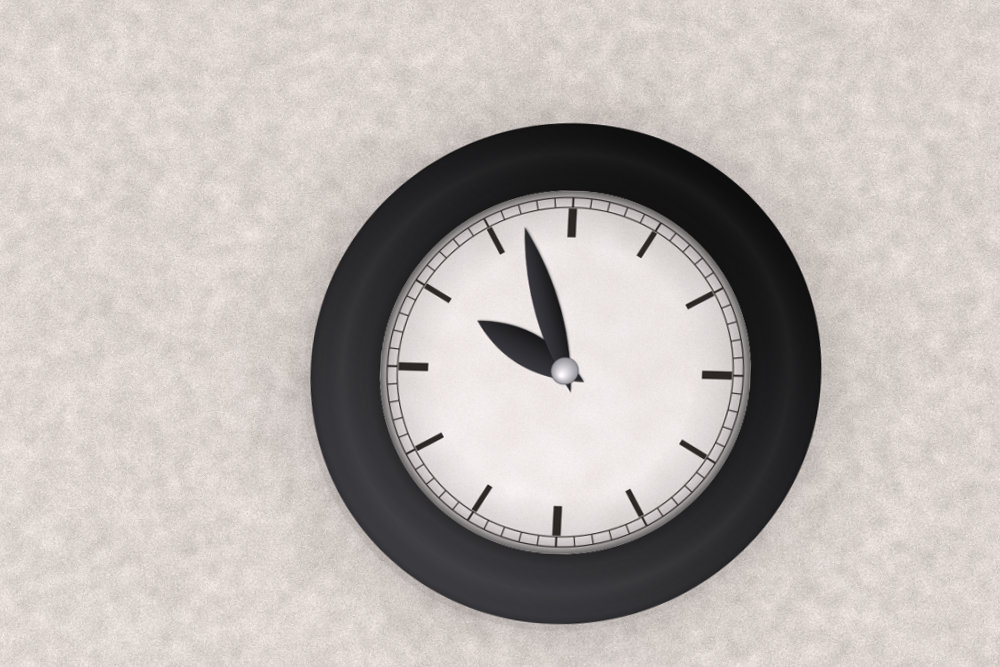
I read 9,57
